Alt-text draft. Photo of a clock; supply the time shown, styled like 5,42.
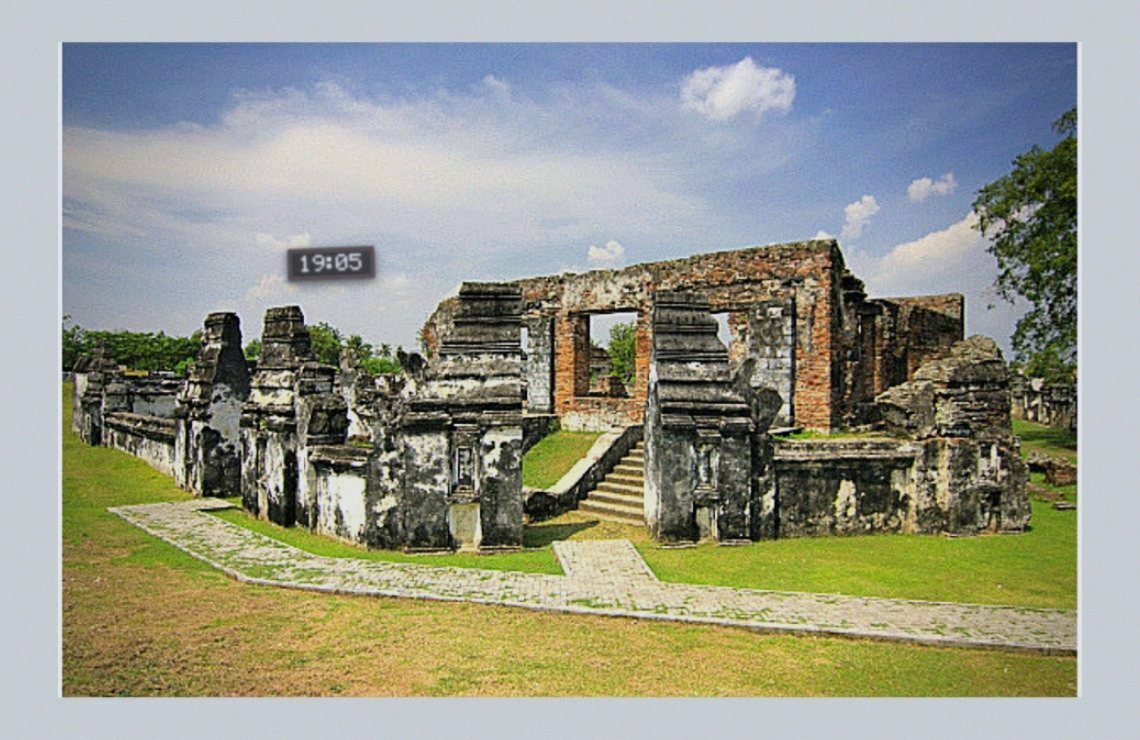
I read 19,05
